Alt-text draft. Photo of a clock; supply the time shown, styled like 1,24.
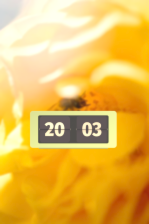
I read 20,03
